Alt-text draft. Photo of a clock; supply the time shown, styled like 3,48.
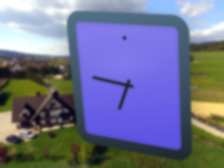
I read 6,46
